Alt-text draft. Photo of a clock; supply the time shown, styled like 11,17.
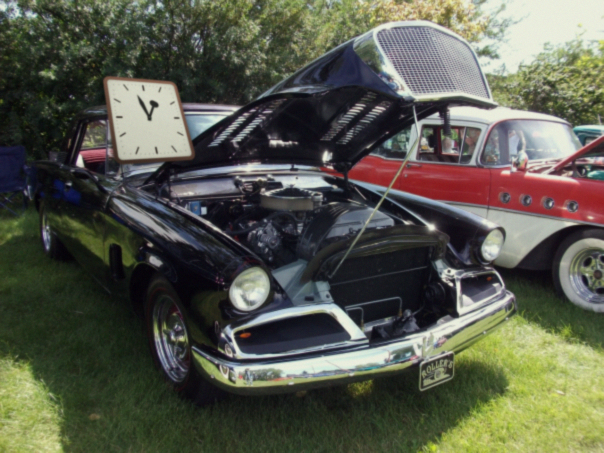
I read 12,57
